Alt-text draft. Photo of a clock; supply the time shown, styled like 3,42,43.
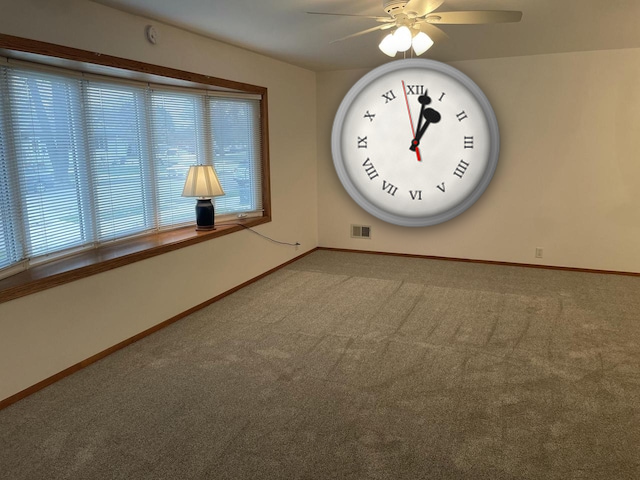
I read 1,01,58
